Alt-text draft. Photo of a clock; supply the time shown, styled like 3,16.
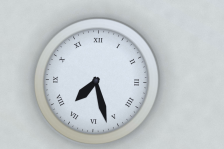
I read 7,27
